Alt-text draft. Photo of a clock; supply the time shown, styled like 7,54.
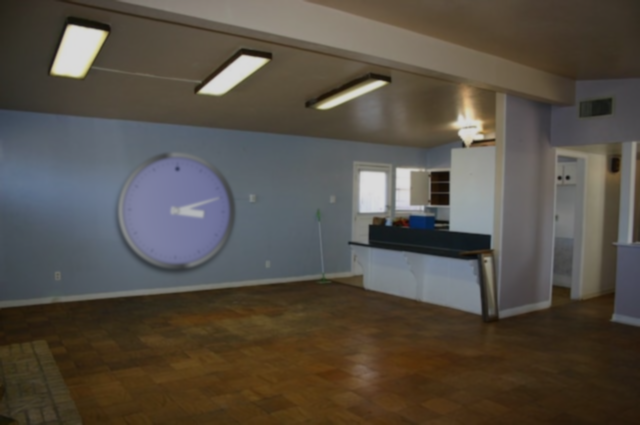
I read 3,12
